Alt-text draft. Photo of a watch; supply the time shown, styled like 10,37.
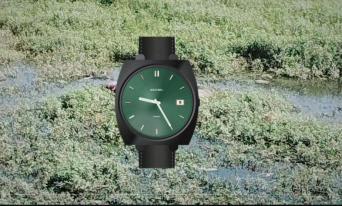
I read 9,25
